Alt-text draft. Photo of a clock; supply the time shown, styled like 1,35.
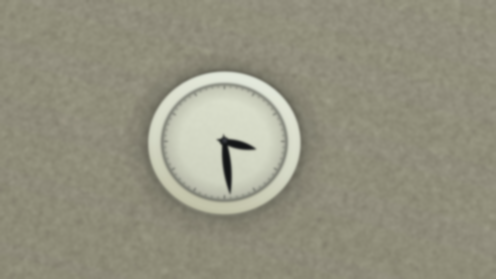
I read 3,29
